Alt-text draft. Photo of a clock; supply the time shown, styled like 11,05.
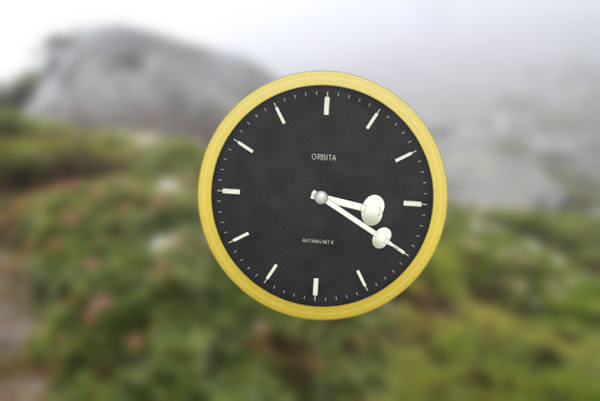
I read 3,20
